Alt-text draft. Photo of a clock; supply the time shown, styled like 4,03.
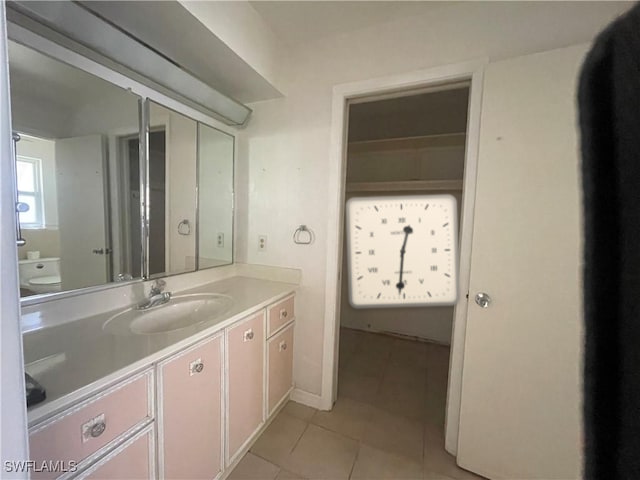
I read 12,31
